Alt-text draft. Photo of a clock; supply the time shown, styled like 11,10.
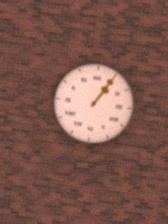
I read 1,05
